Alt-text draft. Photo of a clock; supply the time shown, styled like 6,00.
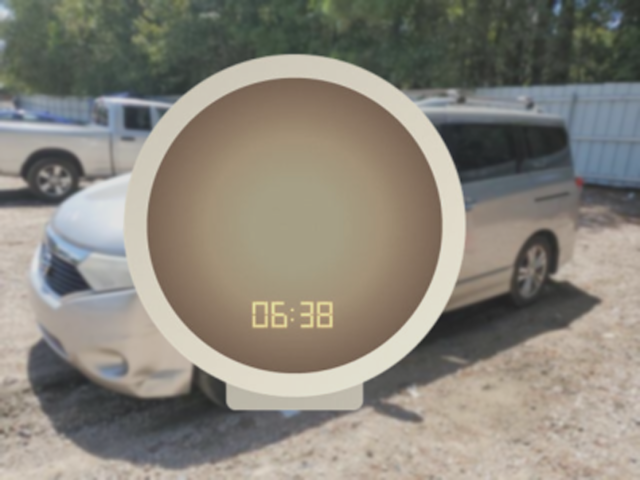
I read 6,38
